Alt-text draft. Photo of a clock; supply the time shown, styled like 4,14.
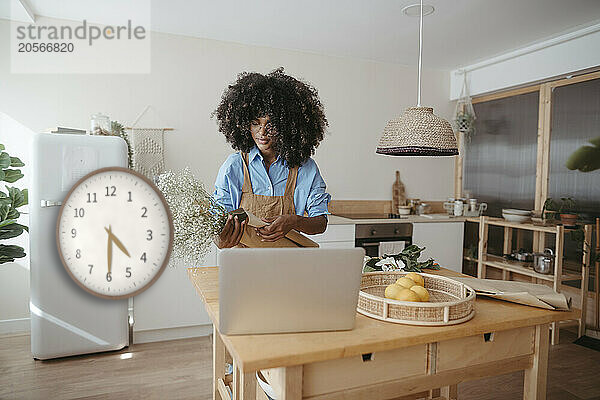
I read 4,30
